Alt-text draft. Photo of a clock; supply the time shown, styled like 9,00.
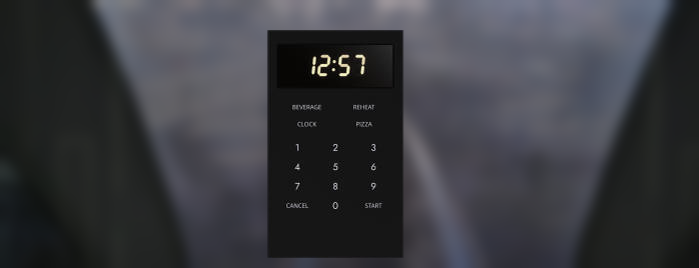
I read 12,57
